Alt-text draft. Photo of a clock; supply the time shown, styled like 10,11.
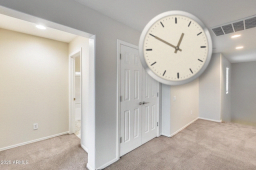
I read 12,50
